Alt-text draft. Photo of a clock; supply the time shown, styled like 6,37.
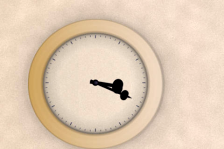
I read 3,19
